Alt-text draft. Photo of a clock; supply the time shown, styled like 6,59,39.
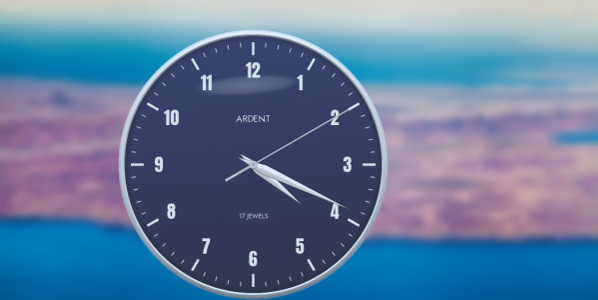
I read 4,19,10
